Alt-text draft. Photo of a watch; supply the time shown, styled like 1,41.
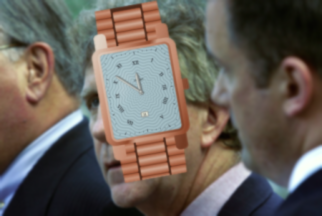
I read 11,52
